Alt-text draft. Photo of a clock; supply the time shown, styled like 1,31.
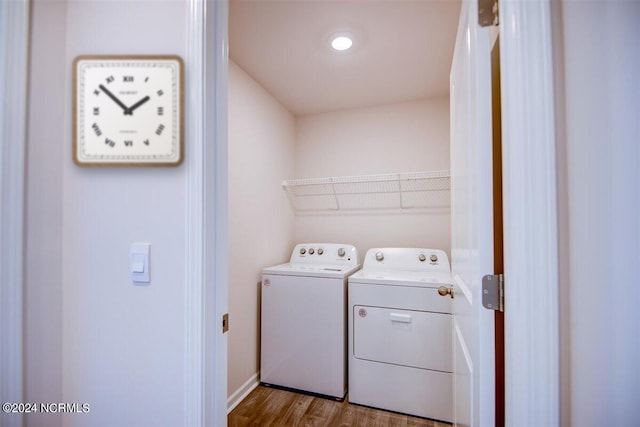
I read 1,52
